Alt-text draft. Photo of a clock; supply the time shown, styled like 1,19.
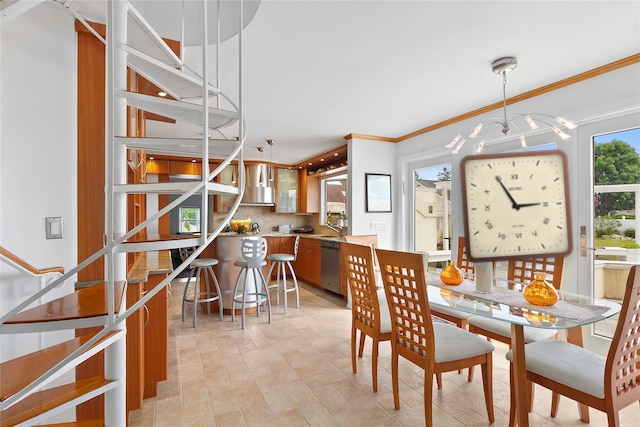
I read 2,55
